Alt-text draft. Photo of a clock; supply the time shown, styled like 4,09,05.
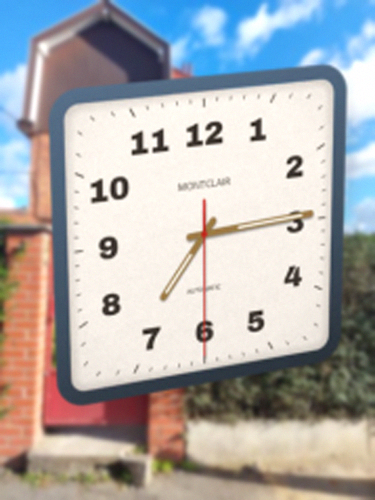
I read 7,14,30
